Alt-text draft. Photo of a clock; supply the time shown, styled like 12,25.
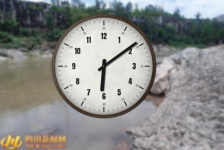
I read 6,09
